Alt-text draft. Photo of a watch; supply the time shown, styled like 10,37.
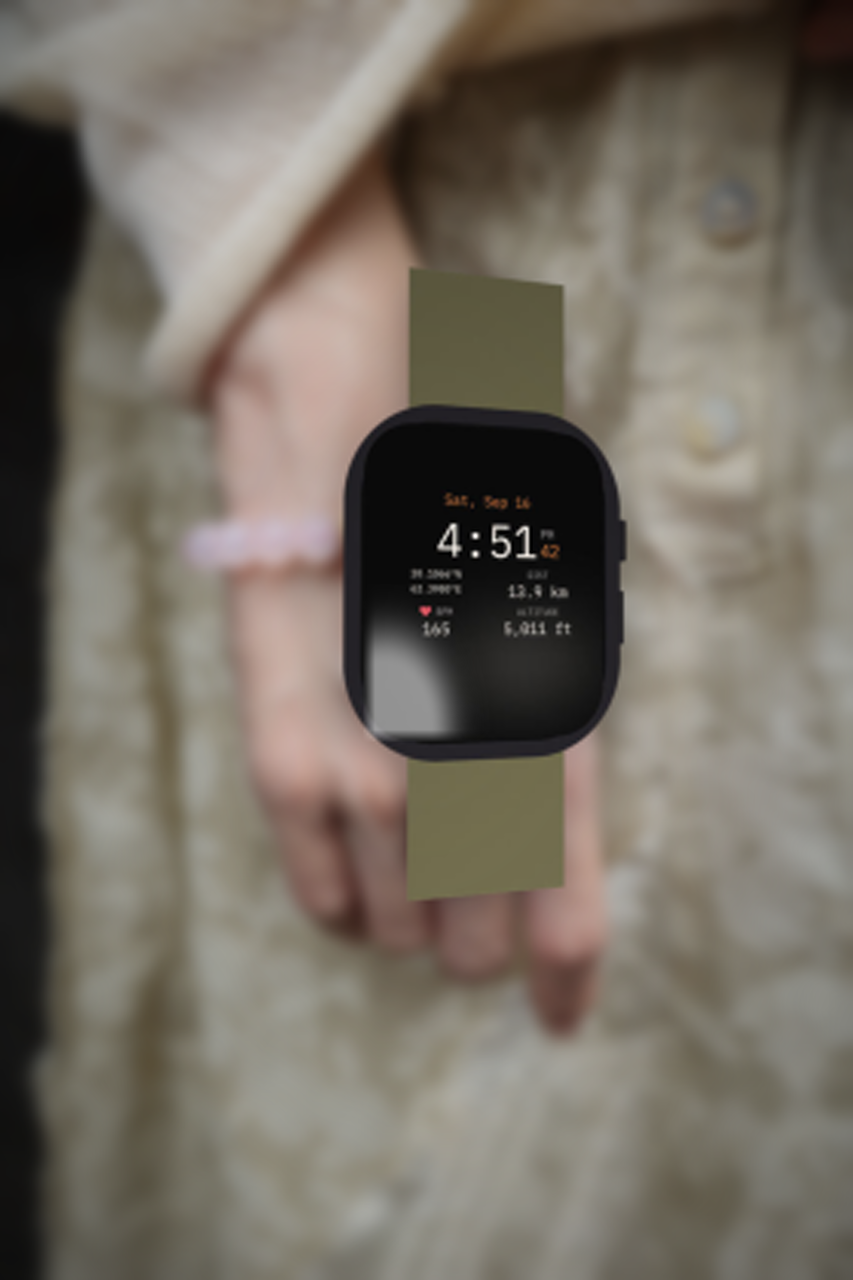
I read 4,51
